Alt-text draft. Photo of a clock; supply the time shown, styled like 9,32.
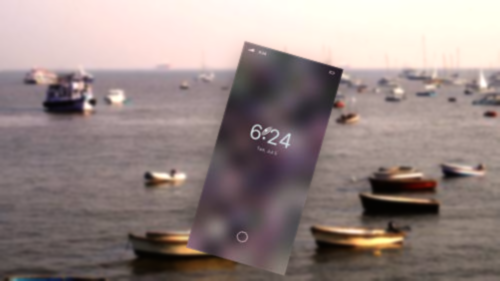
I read 6,24
